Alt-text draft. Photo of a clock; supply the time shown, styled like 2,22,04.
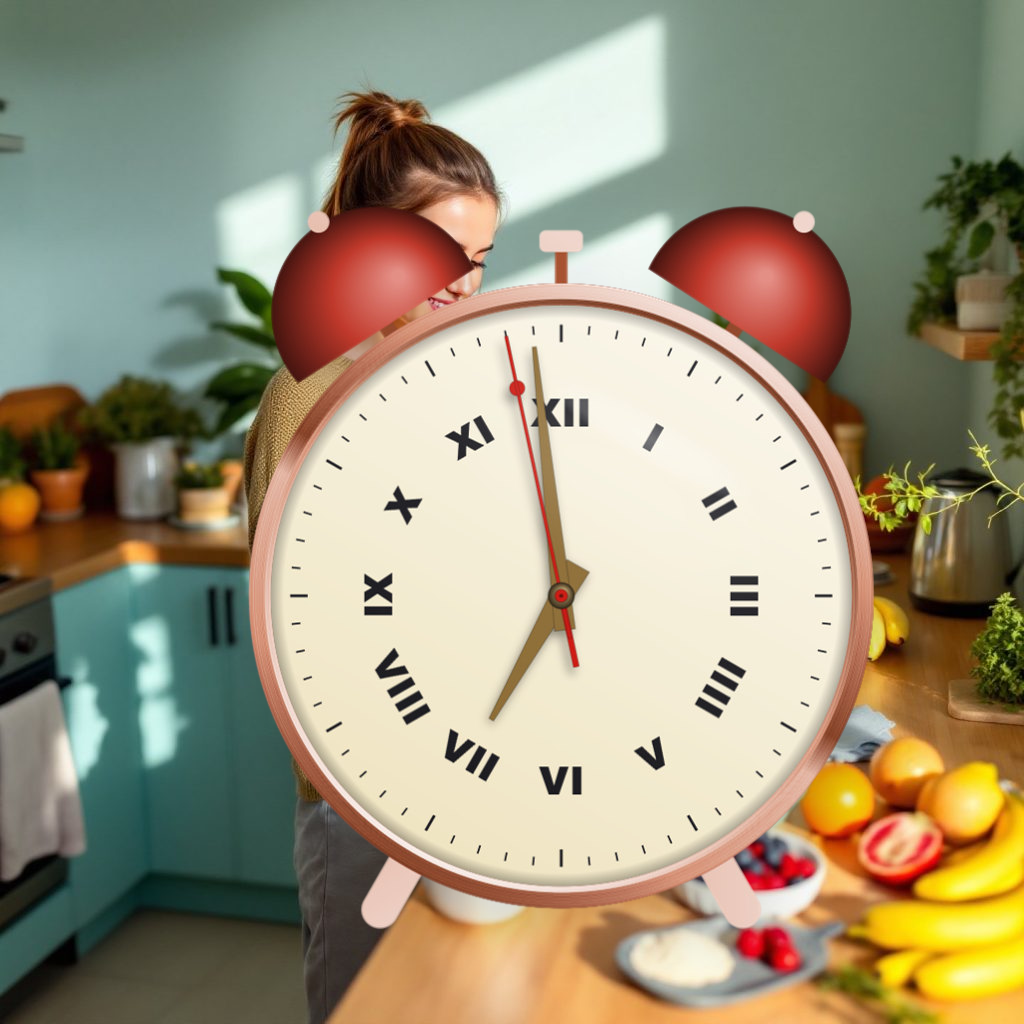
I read 6,58,58
